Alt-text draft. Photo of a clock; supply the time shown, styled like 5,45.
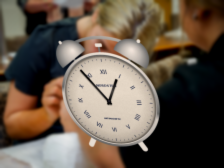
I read 12,54
